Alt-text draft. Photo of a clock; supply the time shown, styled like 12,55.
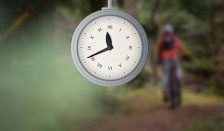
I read 11,41
